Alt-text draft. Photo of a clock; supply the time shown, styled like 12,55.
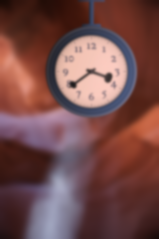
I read 3,39
